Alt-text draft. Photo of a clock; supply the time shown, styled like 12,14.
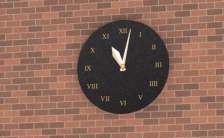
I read 11,02
